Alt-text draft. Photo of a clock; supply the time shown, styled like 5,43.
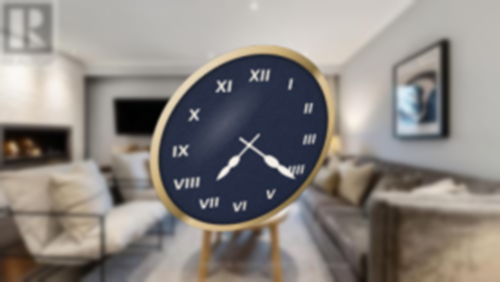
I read 7,21
